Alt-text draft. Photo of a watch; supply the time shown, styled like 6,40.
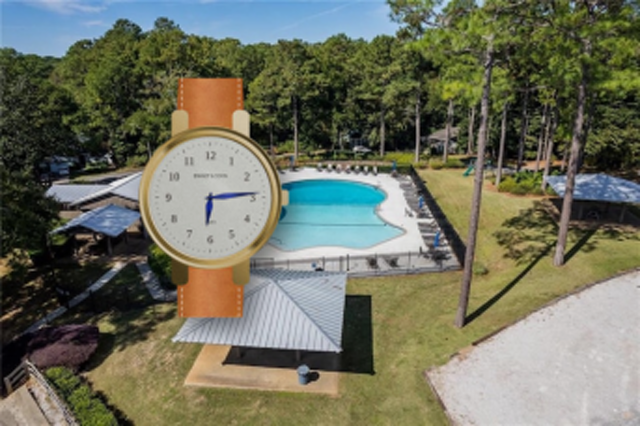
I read 6,14
